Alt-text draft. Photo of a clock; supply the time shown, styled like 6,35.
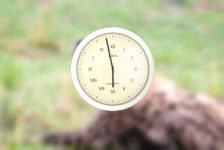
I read 5,58
